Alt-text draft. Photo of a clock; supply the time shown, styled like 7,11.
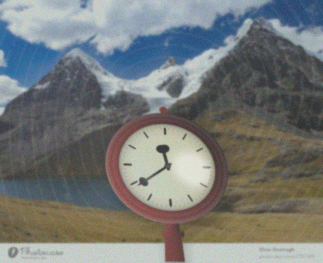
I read 11,39
